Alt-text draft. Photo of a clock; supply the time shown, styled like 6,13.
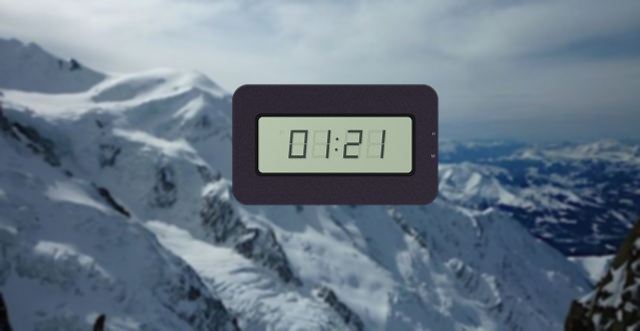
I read 1,21
